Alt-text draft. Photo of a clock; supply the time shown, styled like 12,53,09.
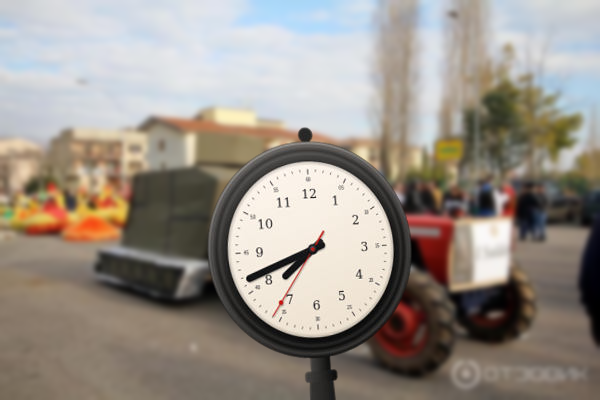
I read 7,41,36
